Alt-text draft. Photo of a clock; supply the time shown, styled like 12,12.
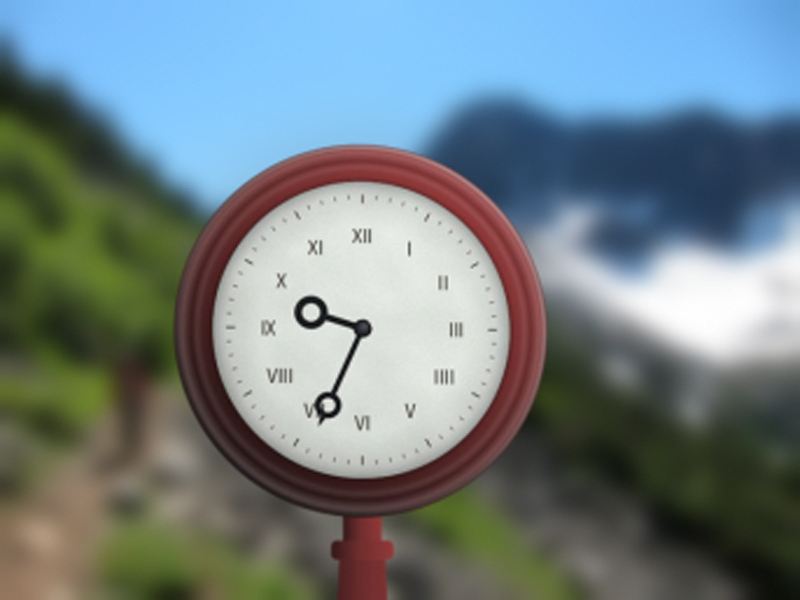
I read 9,34
